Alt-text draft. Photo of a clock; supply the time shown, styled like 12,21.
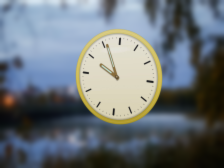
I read 9,56
